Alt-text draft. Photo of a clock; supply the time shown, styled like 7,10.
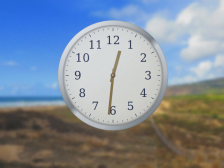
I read 12,31
